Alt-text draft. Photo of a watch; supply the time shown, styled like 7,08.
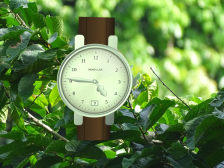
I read 4,46
